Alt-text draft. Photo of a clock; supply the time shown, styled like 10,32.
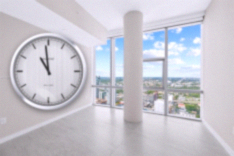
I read 10,59
